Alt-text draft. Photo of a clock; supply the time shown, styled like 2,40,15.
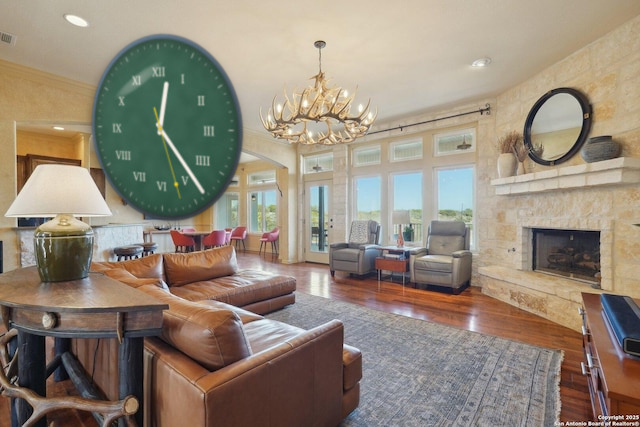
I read 12,23,27
